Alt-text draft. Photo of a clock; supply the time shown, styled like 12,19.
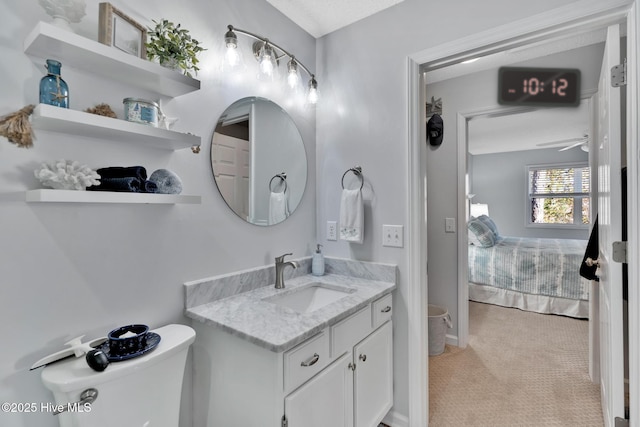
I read 10,12
